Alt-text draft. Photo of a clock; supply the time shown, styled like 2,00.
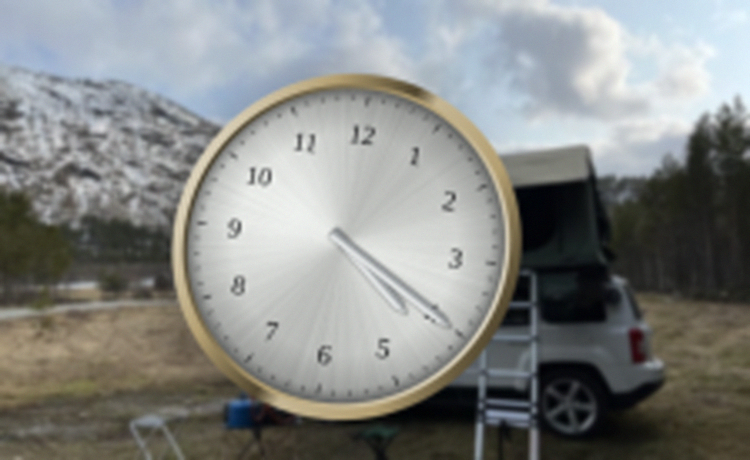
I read 4,20
